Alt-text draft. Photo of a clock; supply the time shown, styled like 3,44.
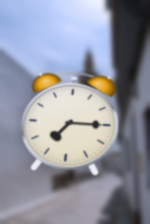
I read 7,15
